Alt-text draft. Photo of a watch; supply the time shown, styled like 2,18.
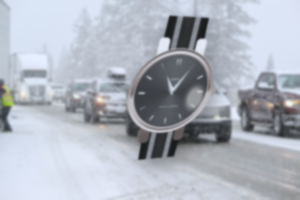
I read 11,05
